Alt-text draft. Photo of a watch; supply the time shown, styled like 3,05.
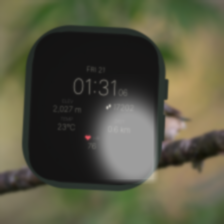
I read 1,31
